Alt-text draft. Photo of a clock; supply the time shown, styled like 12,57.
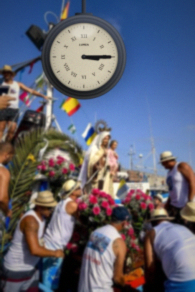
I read 3,15
